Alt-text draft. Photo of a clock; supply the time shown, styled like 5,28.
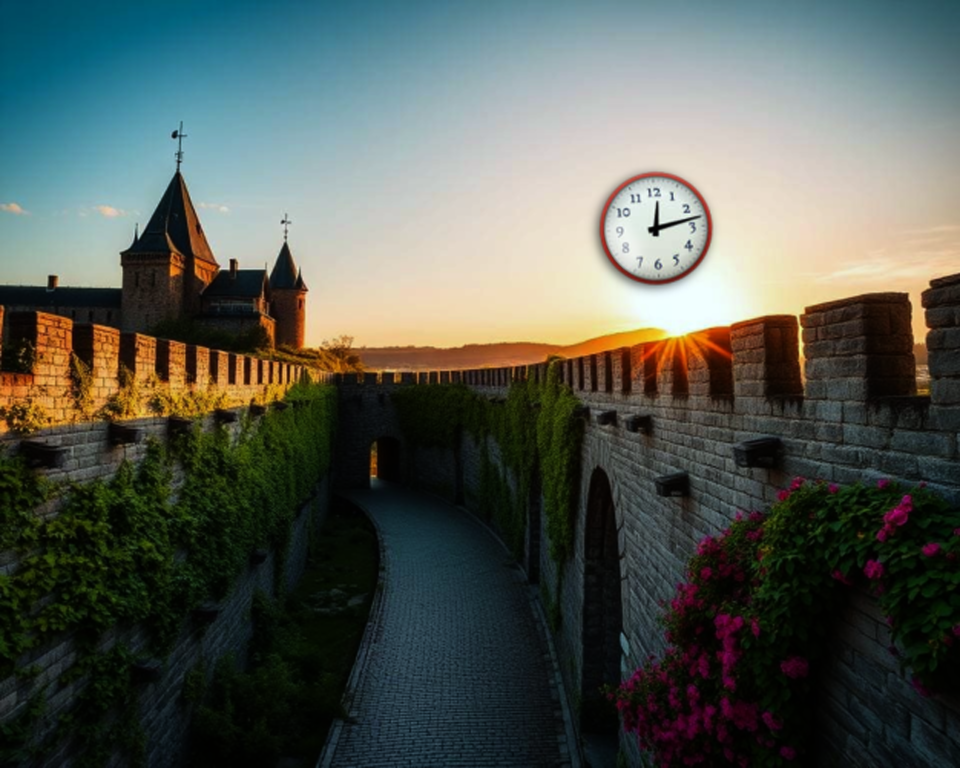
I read 12,13
